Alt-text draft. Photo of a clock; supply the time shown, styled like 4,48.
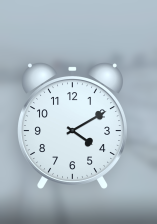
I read 4,10
